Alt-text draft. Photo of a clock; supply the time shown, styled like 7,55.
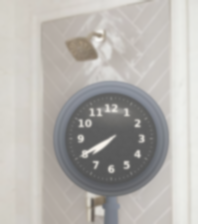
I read 7,40
